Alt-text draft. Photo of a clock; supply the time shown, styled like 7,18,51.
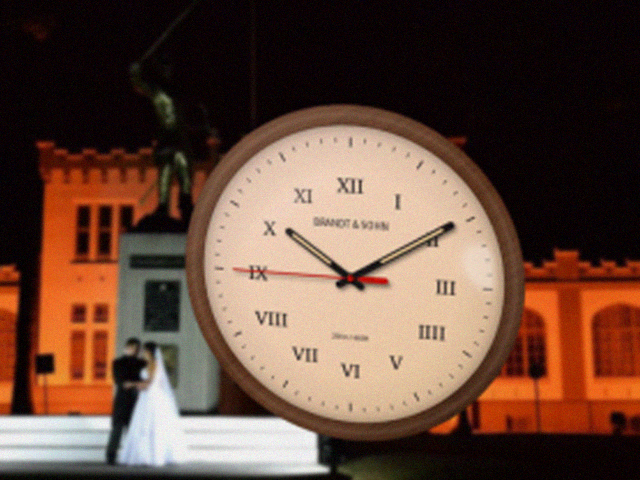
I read 10,09,45
